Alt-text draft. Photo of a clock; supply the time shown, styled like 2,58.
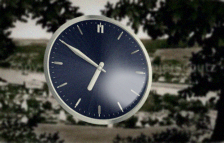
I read 6,50
